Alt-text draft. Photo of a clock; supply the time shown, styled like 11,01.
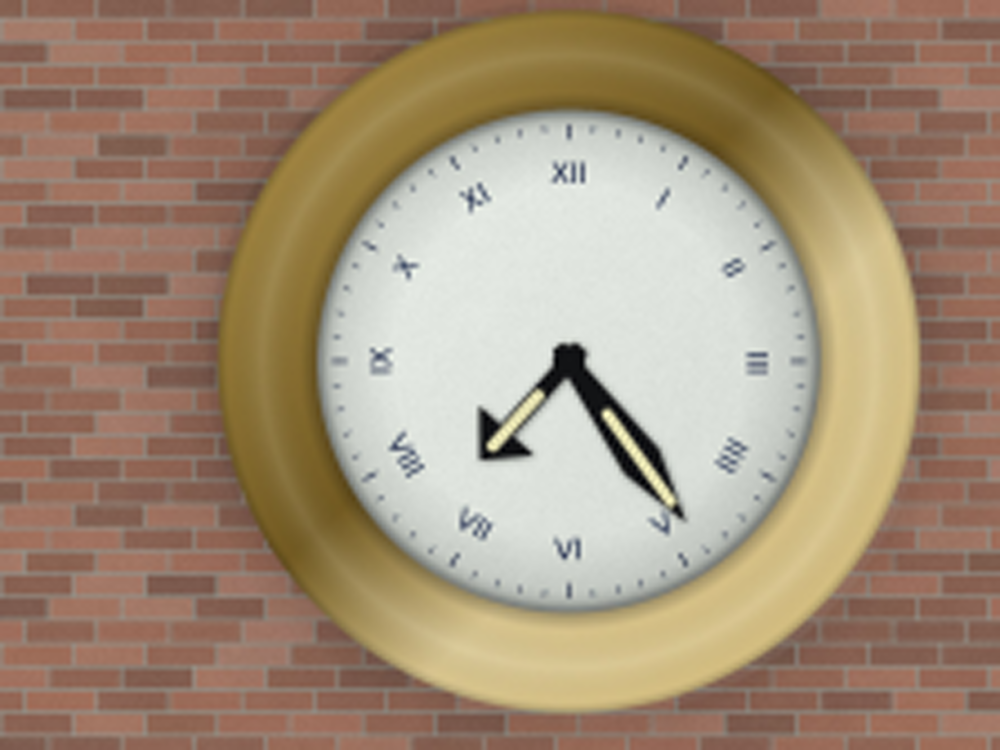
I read 7,24
